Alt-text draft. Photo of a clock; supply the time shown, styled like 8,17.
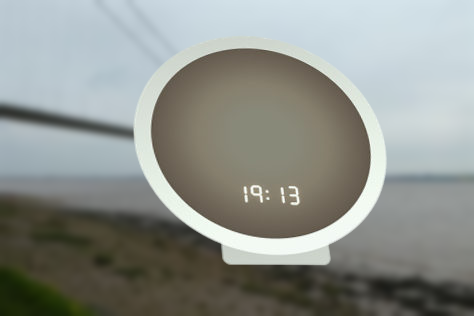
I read 19,13
